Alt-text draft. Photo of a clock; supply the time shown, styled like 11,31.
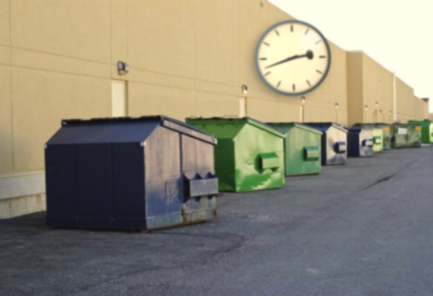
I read 2,42
